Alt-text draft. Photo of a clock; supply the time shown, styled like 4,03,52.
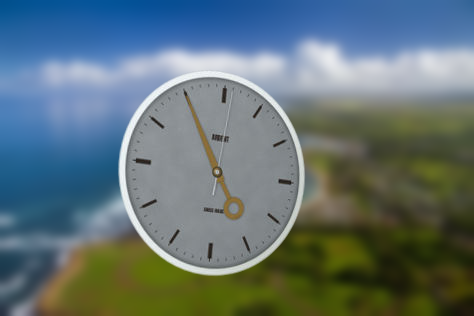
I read 4,55,01
